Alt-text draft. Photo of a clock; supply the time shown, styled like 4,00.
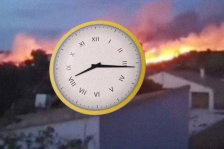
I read 8,16
